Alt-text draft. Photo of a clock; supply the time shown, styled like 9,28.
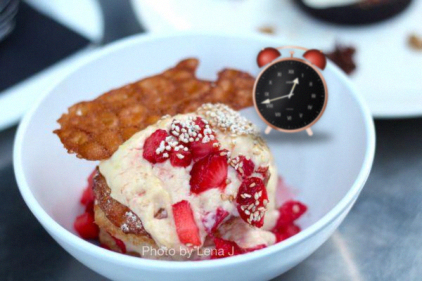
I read 12,42
